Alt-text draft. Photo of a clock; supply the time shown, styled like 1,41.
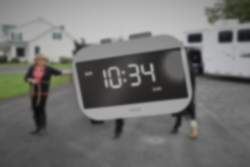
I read 10,34
